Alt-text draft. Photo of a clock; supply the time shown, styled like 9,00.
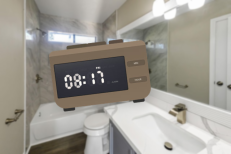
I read 8,17
